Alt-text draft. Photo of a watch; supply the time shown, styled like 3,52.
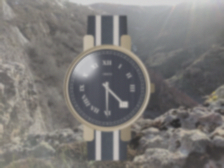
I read 4,30
